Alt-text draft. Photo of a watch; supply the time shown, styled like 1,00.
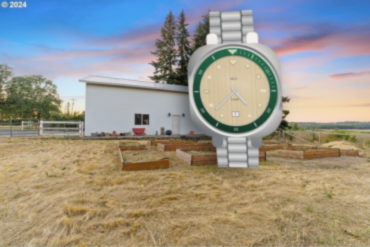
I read 4,38
